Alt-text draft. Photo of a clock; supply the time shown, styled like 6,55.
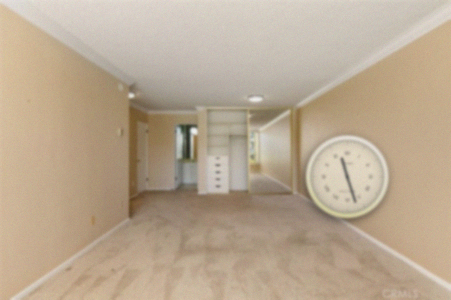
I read 11,27
